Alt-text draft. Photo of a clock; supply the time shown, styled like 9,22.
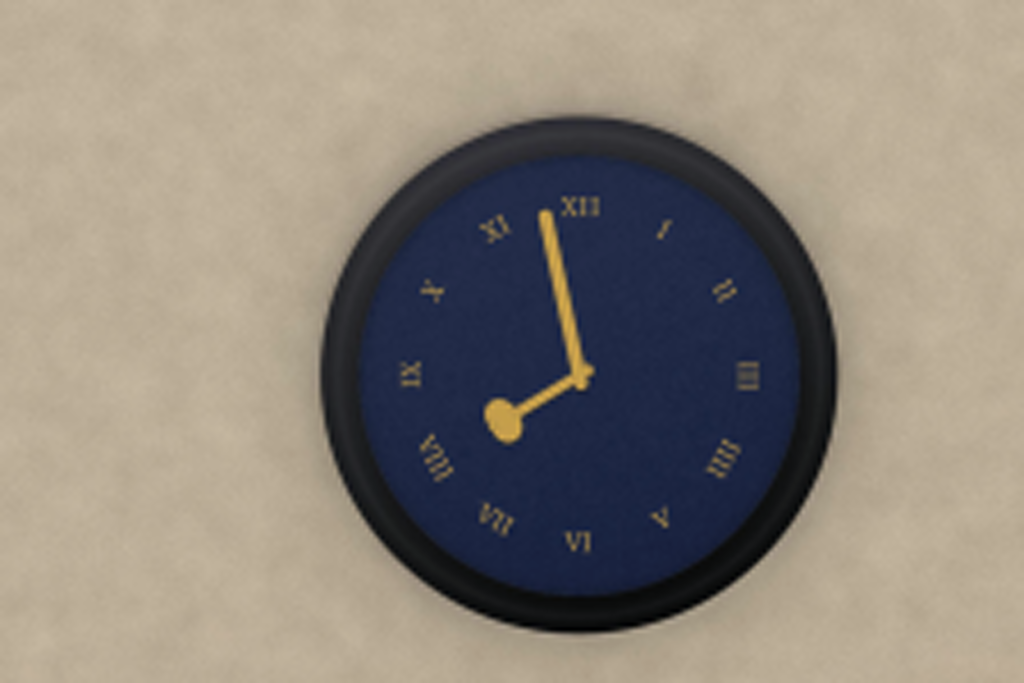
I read 7,58
